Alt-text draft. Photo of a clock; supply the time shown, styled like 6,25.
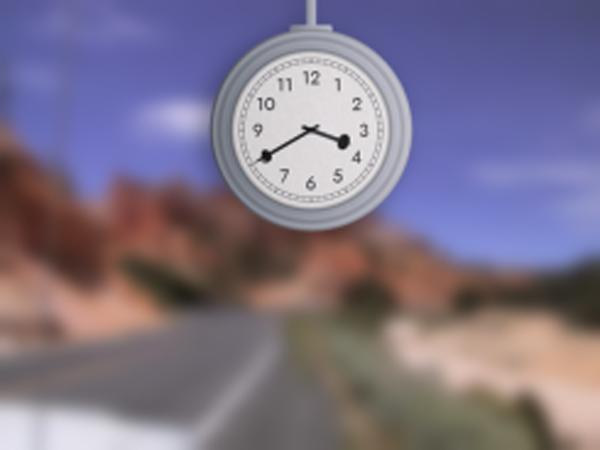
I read 3,40
